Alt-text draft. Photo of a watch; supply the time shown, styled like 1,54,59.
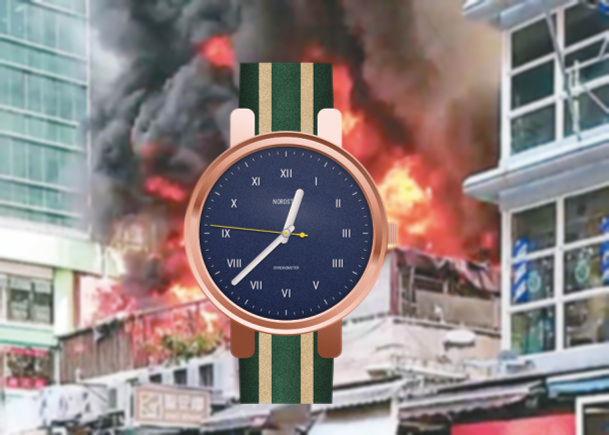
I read 12,37,46
